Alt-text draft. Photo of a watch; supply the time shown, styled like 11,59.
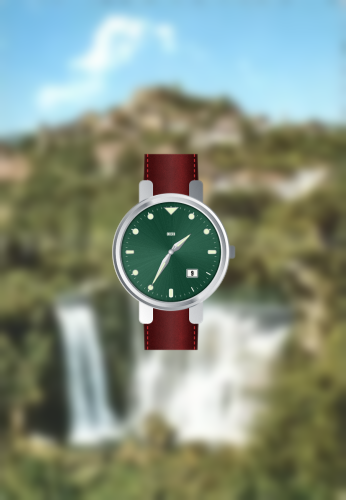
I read 1,35
